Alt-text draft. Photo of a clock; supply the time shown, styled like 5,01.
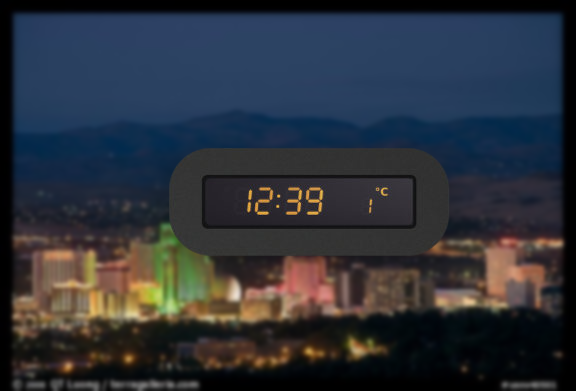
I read 12,39
